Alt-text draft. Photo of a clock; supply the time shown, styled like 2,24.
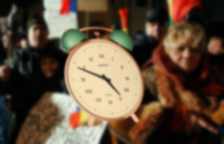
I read 4,49
